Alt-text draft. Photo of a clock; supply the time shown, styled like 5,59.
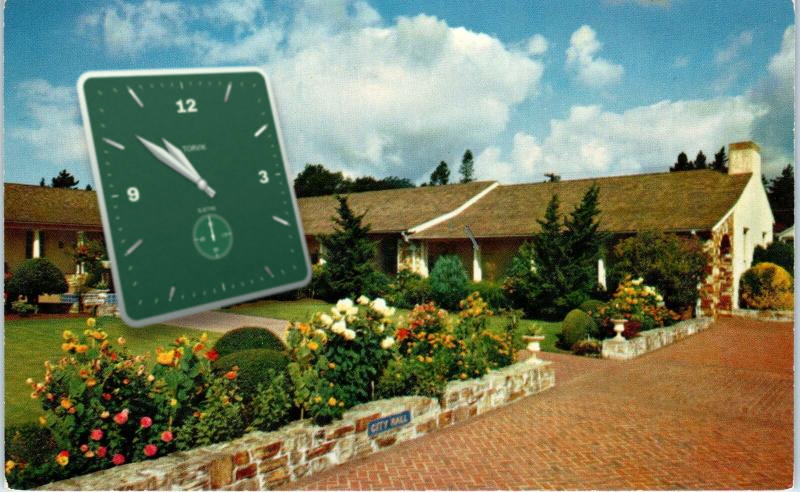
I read 10,52
